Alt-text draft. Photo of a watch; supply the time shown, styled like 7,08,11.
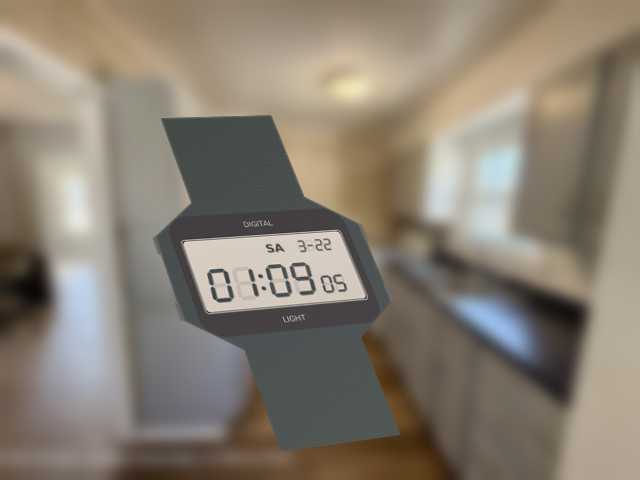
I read 1,09,05
